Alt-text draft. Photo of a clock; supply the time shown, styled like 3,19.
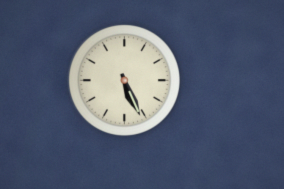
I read 5,26
